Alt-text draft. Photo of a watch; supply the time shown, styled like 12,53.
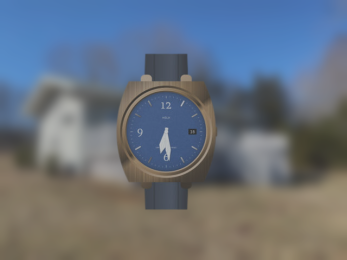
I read 6,29
